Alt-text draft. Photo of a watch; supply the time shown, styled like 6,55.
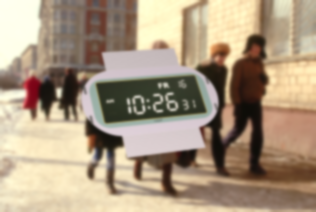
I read 10,26
